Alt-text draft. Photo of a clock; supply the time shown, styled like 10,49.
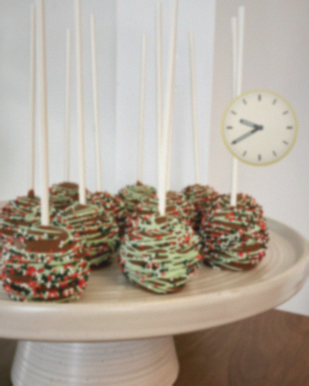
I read 9,40
